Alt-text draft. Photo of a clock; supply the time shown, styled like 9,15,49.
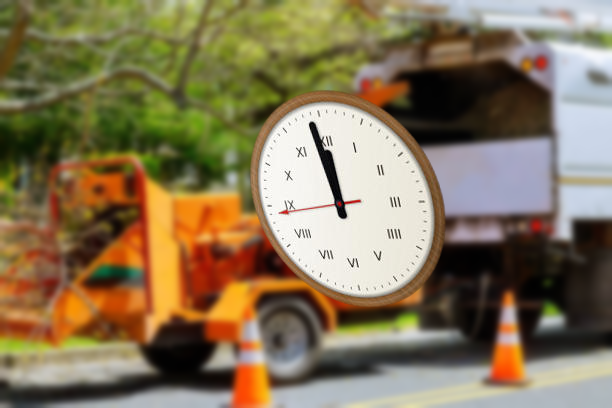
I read 11,58,44
